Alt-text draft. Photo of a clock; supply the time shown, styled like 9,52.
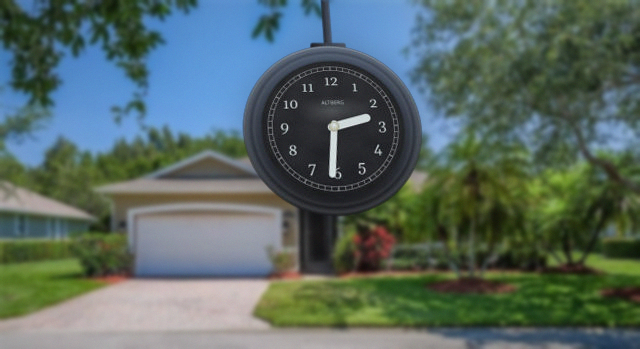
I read 2,31
